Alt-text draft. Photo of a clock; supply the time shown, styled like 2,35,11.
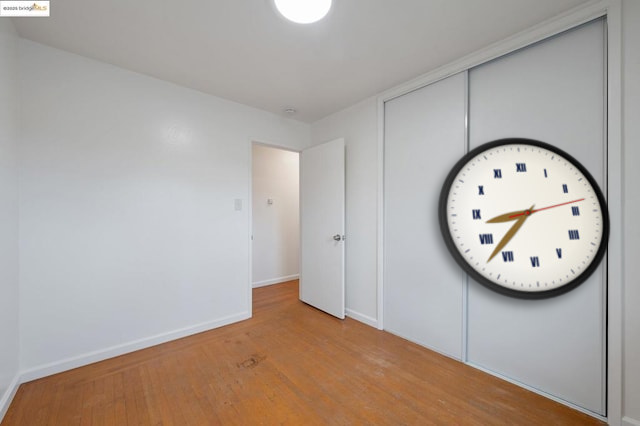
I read 8,37,13
